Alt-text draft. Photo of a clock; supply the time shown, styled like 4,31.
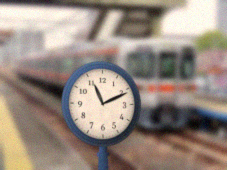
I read 11,11
